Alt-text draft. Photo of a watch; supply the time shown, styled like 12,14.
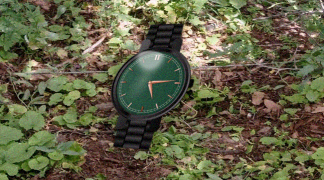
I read 5,14
